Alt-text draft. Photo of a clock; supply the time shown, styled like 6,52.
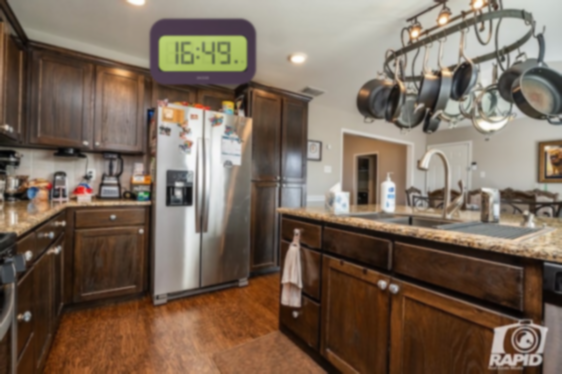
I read 16,49
